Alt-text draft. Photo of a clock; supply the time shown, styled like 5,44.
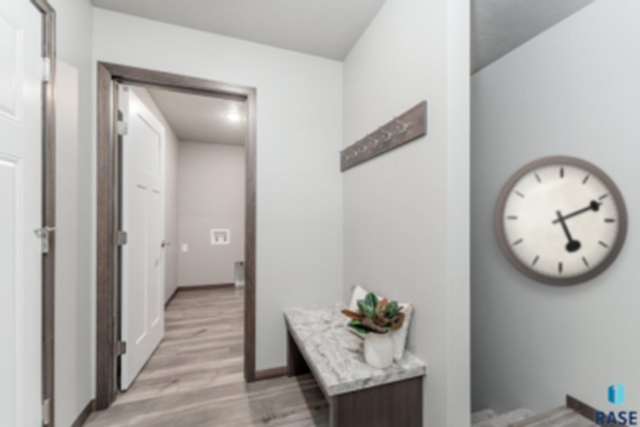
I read 5,11
